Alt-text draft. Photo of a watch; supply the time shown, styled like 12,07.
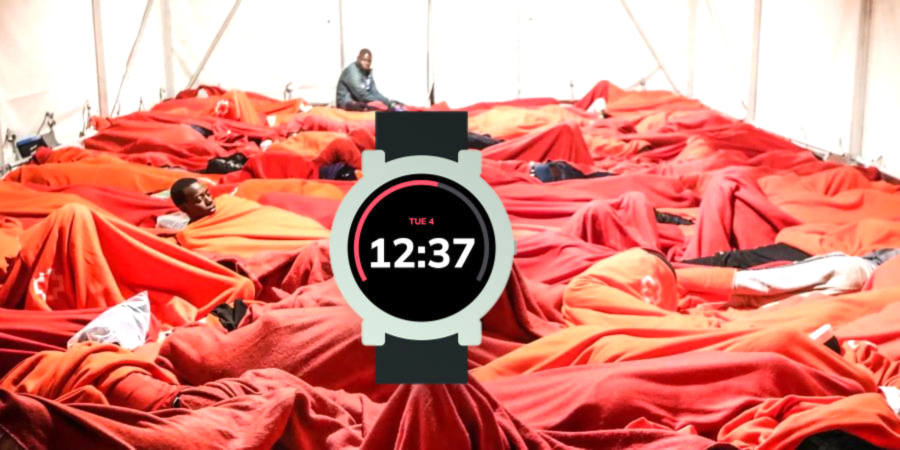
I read 12,37
